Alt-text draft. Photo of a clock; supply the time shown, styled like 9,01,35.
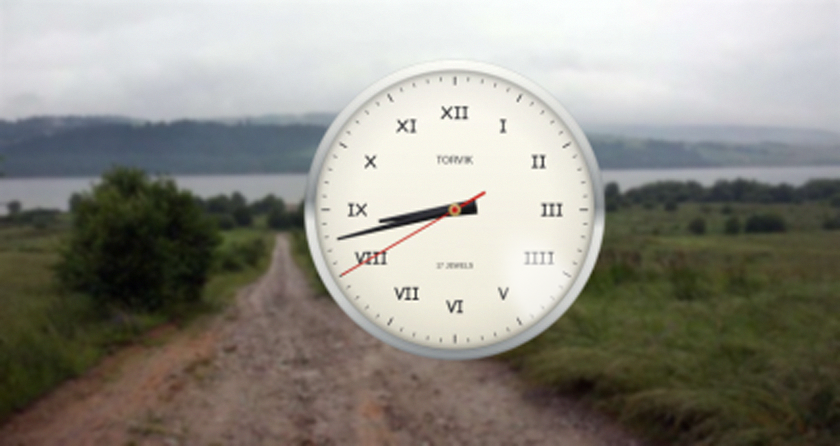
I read 8,42,40
